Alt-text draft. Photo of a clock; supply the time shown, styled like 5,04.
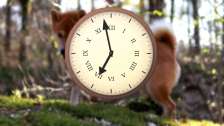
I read 6,58
